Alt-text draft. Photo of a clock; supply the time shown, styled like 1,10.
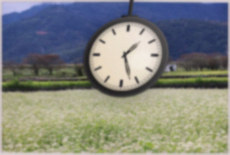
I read 1,27
